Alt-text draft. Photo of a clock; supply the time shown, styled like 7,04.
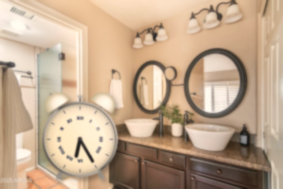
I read 6,25
